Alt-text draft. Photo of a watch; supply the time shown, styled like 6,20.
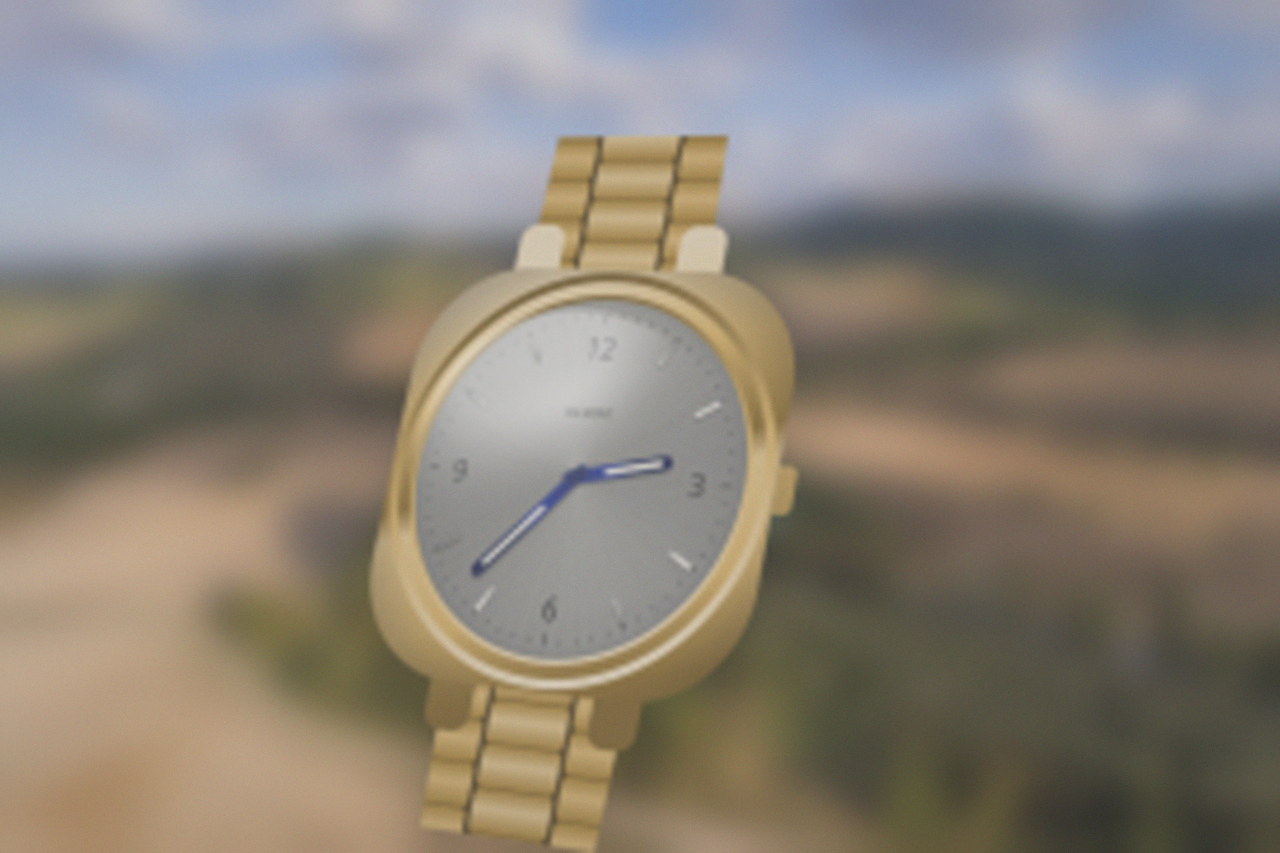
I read 2,37
